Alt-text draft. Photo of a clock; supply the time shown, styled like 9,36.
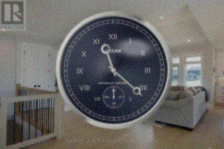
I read 11,22
